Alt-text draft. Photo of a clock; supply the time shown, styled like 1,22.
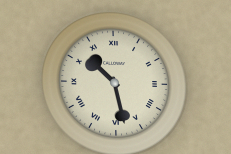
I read 10,28
